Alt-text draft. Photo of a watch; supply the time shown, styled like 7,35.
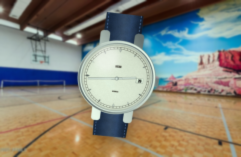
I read 2,44
